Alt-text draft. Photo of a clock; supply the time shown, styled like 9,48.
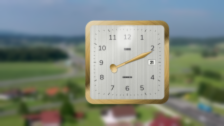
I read 8,11
